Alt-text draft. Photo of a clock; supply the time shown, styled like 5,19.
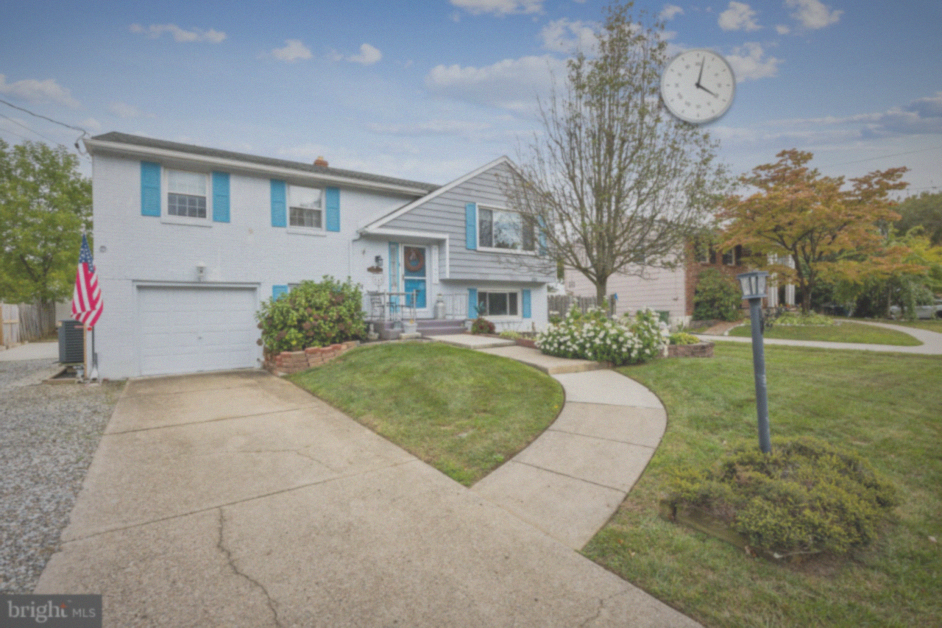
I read 4,02
